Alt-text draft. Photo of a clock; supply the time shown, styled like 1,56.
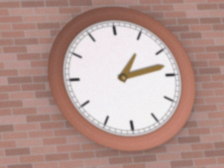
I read 1,13
